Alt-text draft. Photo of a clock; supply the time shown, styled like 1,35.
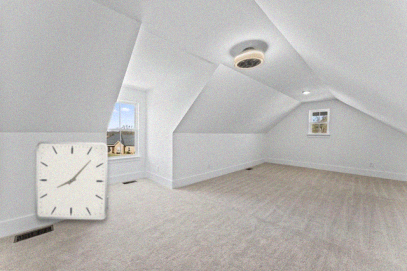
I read 8,07
